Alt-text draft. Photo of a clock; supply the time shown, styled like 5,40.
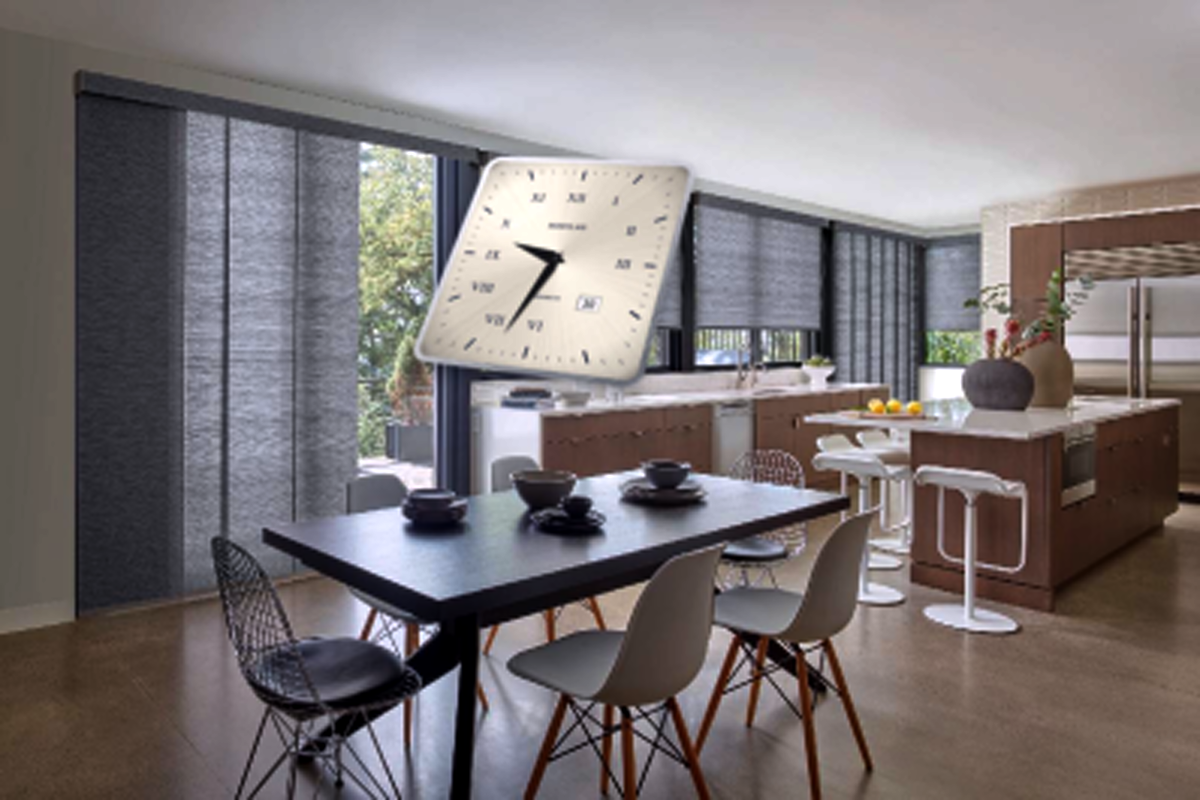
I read 9,33
